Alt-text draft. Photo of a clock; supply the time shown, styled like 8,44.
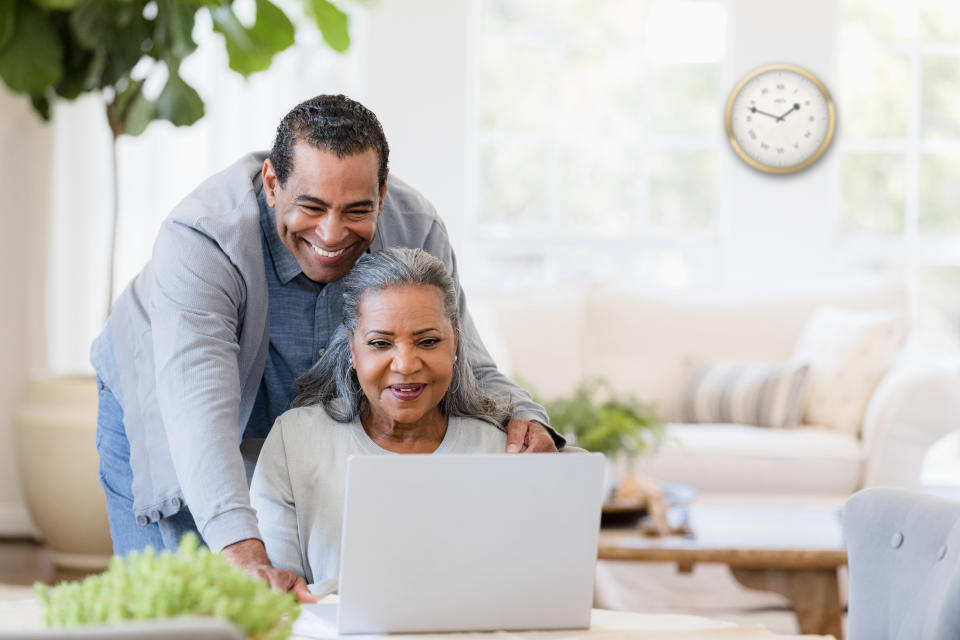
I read 1,48
